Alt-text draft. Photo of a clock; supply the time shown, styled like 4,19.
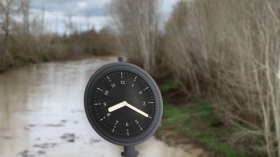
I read 8,20
